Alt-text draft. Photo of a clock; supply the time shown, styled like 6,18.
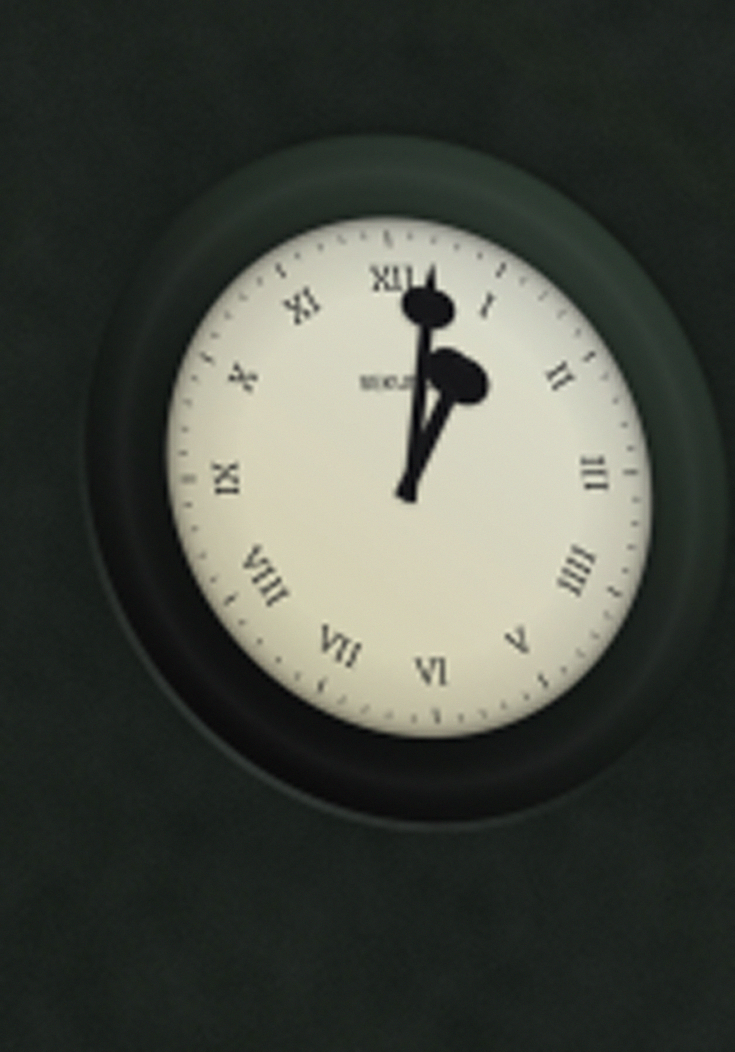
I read 1,02
